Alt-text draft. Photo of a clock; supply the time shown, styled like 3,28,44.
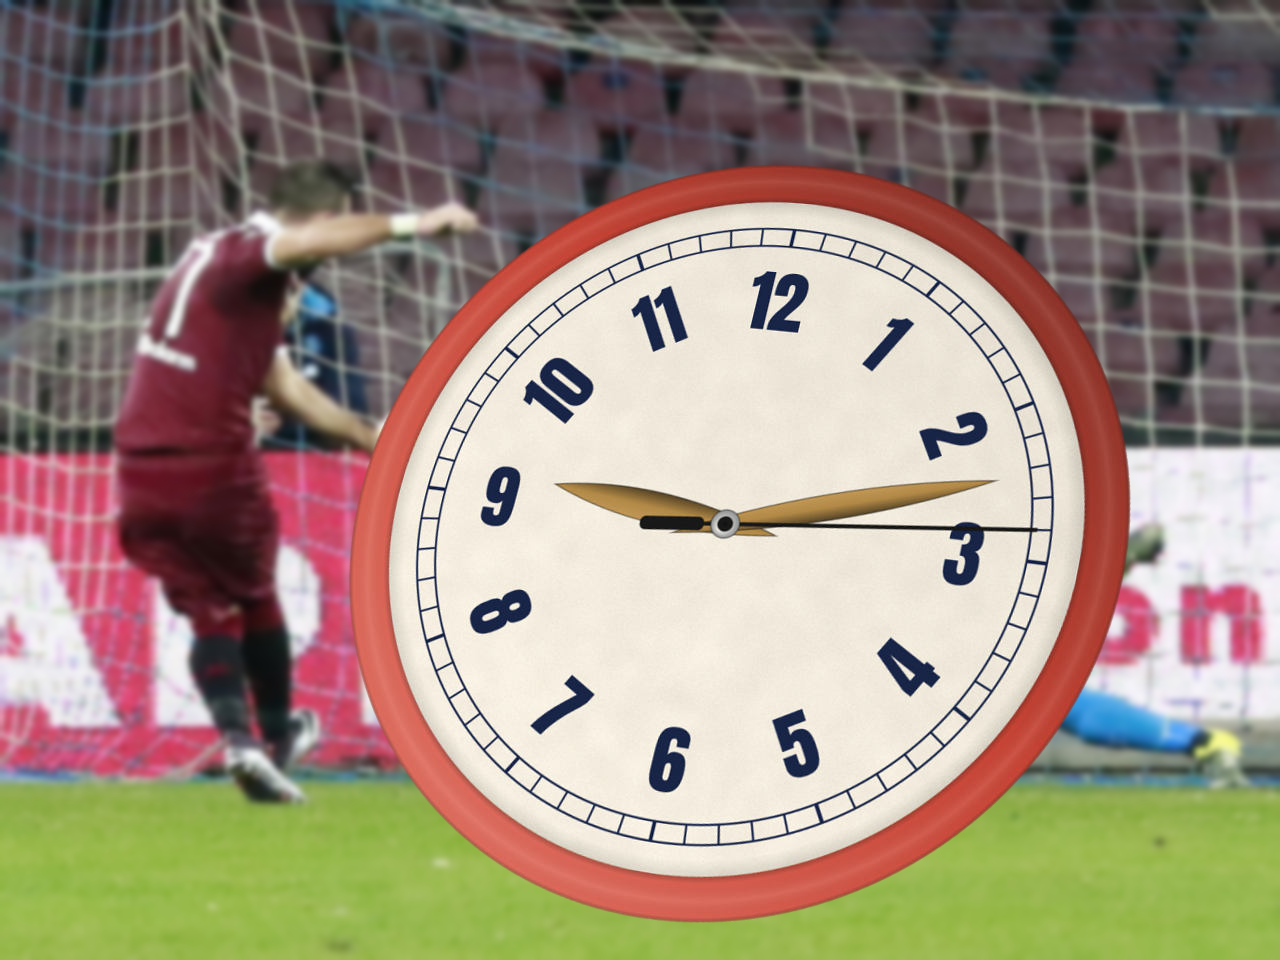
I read 9,12,14
